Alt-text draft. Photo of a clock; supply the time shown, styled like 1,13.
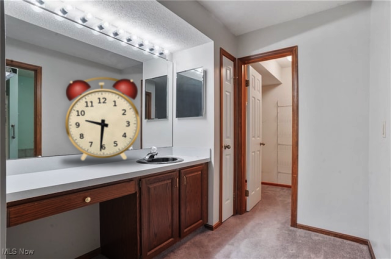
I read 9,31
